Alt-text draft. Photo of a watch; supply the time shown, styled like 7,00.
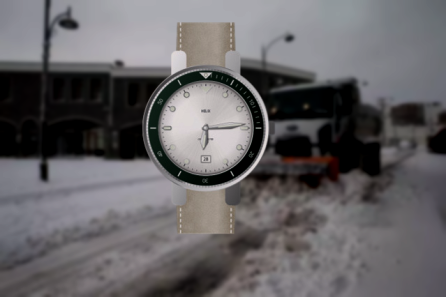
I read 6,14
